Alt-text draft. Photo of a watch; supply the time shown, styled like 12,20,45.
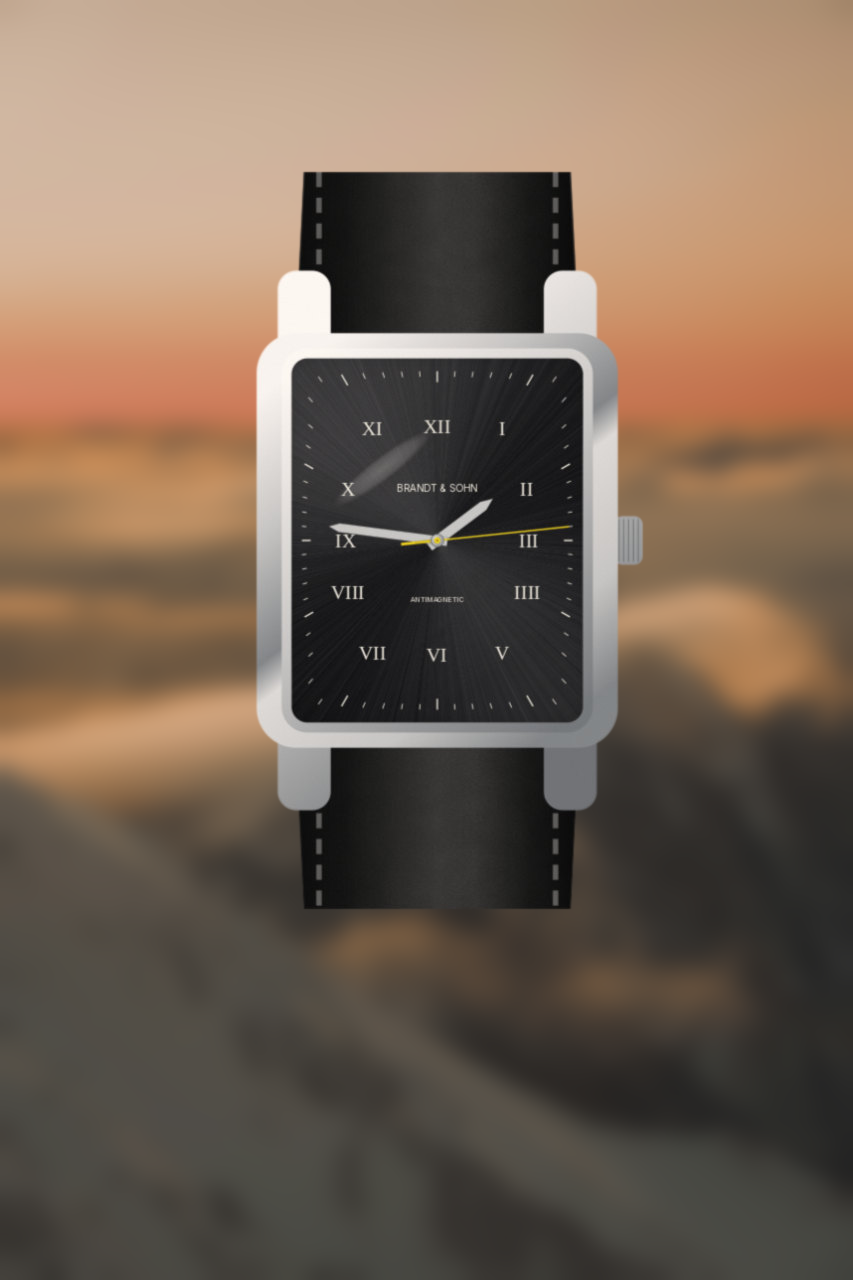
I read 1,46,14
